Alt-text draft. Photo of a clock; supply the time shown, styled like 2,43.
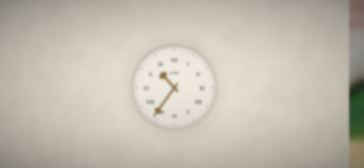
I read 10,36
